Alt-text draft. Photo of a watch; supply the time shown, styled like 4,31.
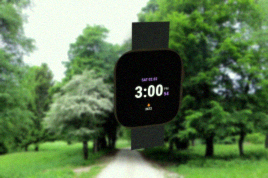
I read 3,00
